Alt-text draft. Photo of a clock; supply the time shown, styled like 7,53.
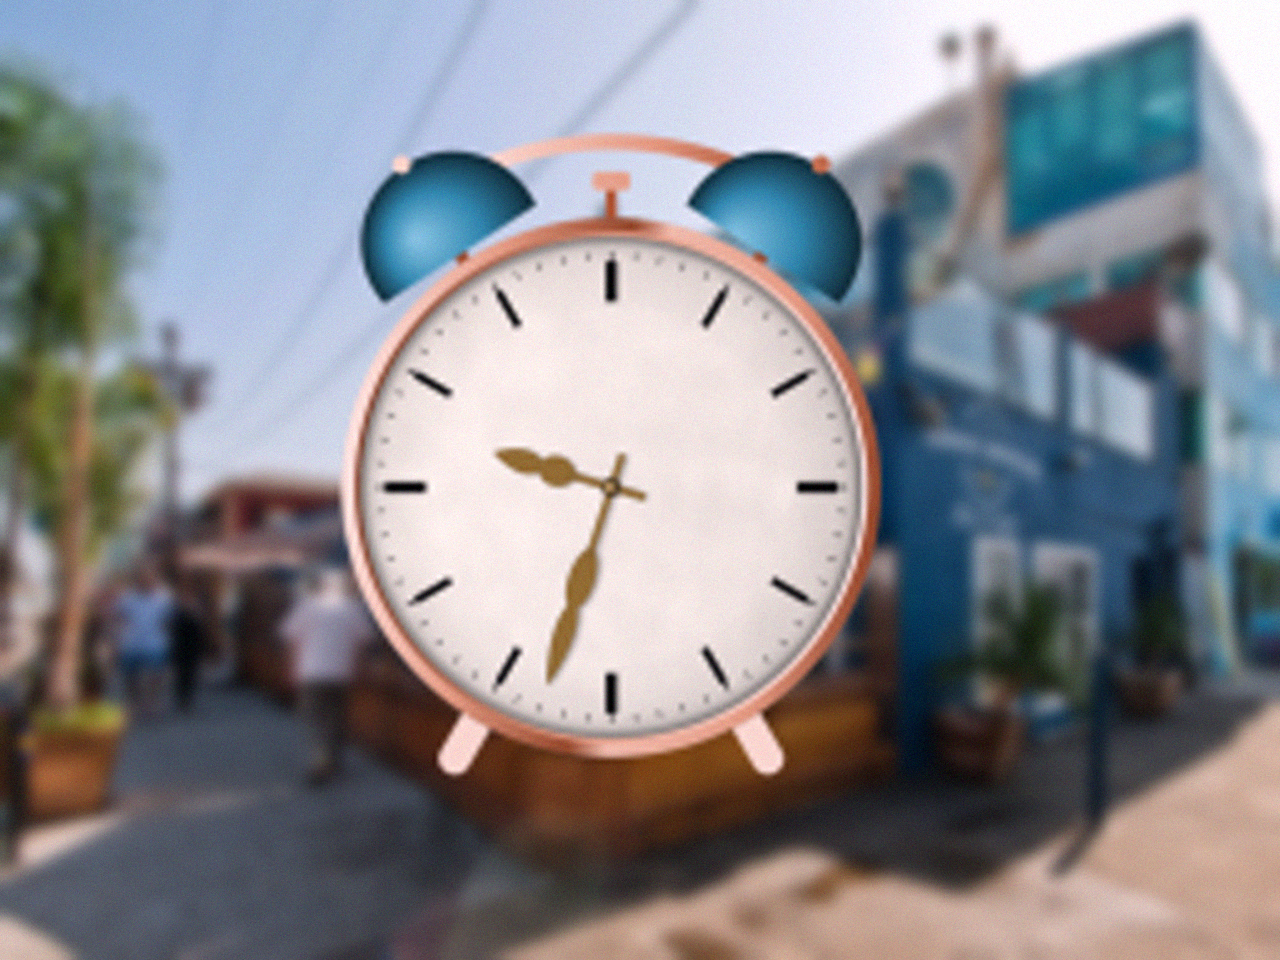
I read 9,33
